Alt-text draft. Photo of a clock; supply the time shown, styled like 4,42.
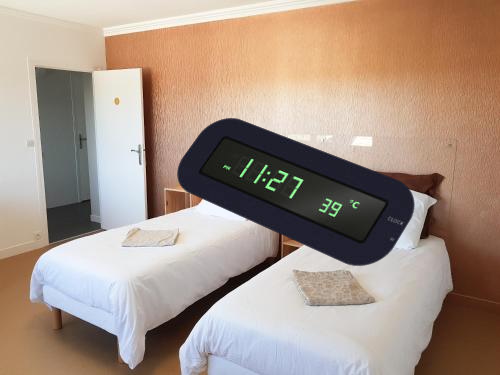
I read 11,27
